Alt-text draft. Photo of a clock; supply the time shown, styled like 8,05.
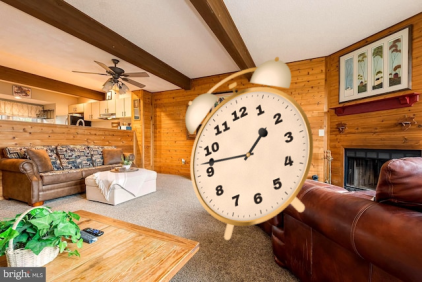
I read 1,47
